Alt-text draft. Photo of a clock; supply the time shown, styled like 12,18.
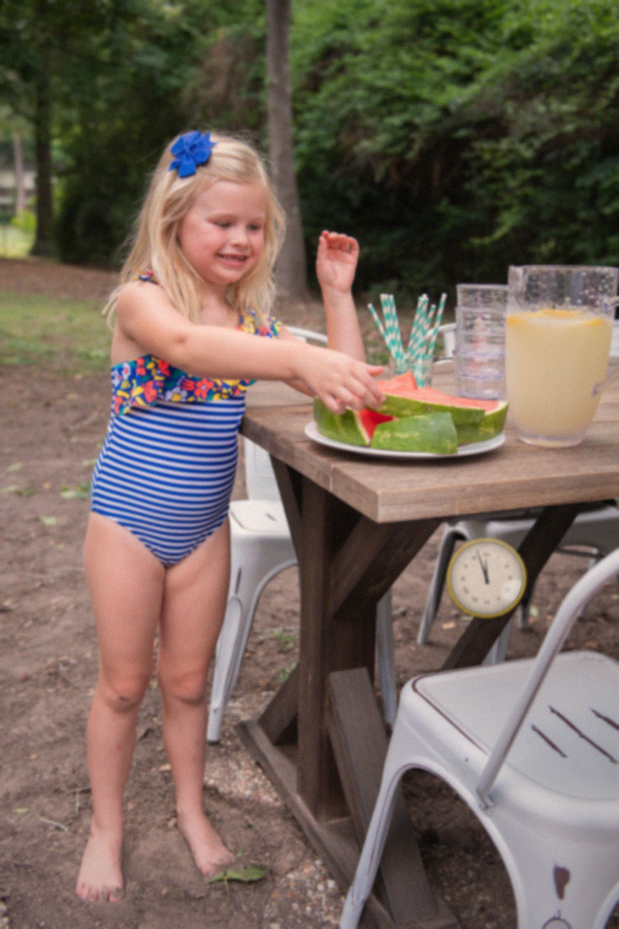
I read 11,57
